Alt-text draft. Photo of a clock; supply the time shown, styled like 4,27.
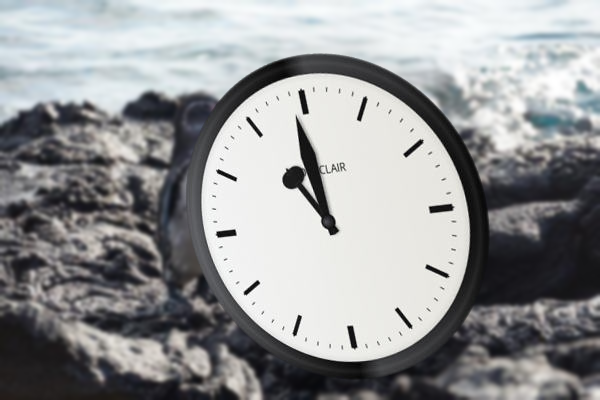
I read 10,59
